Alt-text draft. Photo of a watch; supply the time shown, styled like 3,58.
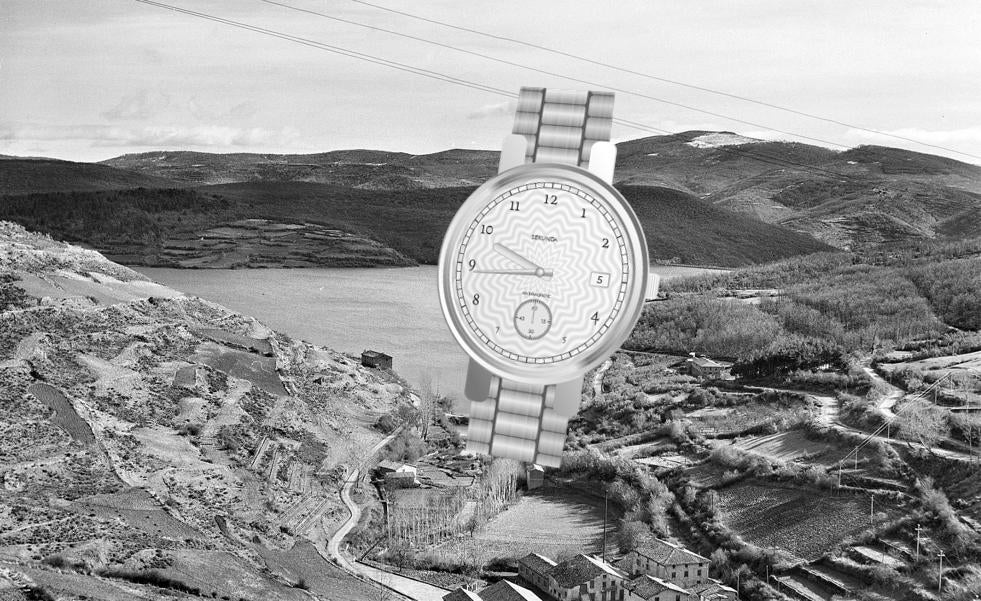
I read 9,44
